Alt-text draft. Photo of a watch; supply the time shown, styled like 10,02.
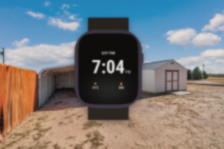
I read 7,04
